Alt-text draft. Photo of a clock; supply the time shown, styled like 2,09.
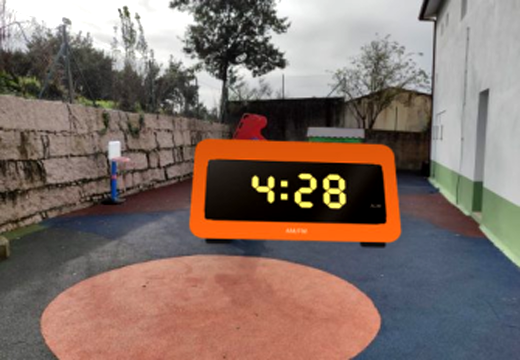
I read 4,28
